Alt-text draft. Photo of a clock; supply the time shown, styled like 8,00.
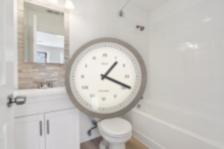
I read 1,19
